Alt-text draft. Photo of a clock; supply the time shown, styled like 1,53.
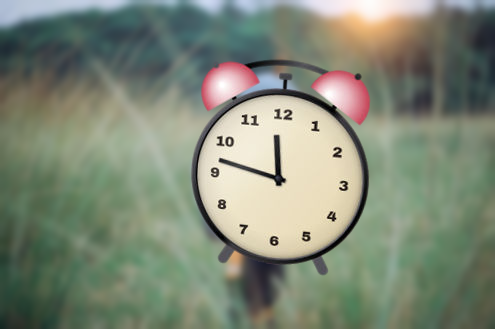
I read 11,47
